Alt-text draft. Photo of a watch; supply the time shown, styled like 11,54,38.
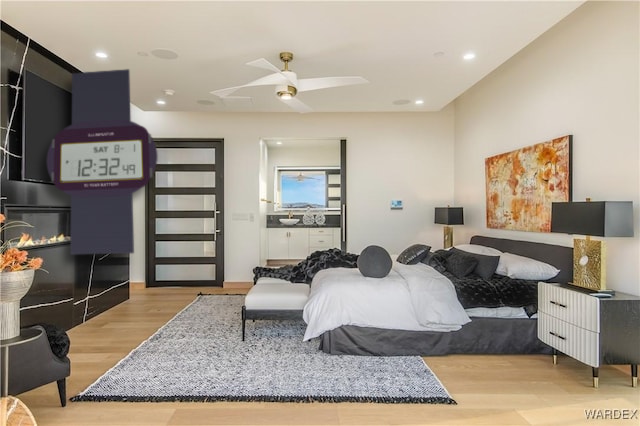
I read 12,32,49
